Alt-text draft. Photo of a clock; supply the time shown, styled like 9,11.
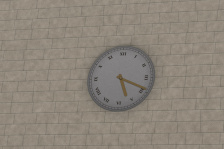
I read 5,19
